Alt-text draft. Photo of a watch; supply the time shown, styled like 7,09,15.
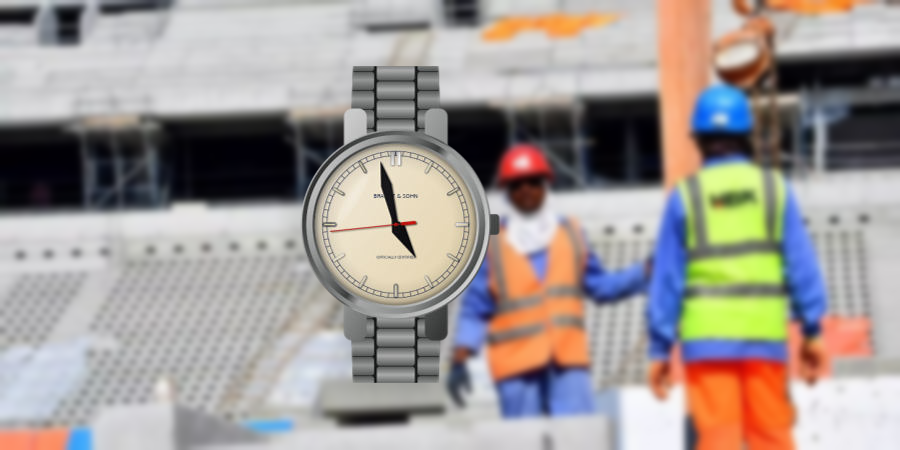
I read 4,57,44
